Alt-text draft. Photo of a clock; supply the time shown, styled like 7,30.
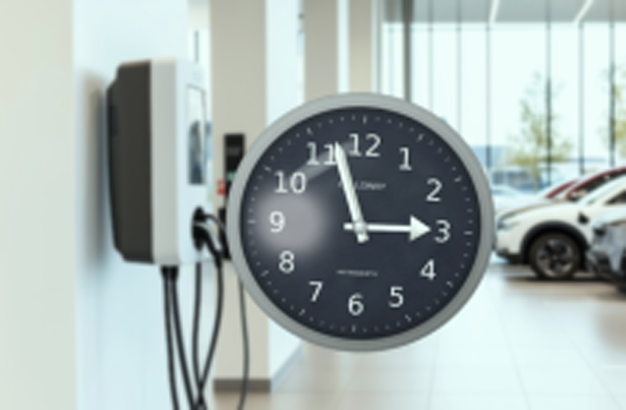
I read 2,57
